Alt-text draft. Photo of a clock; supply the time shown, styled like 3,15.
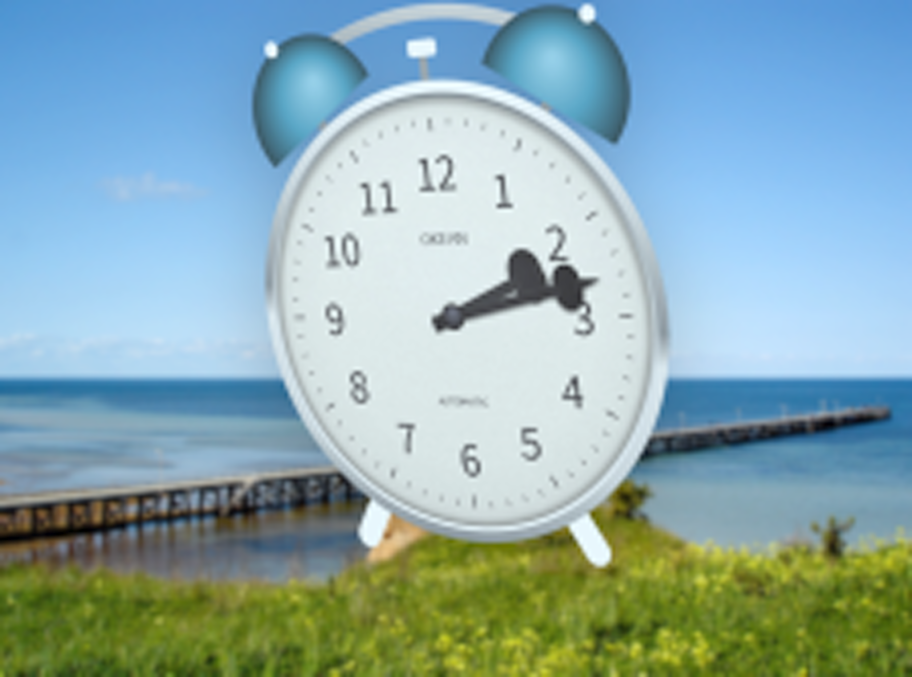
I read 2,13
